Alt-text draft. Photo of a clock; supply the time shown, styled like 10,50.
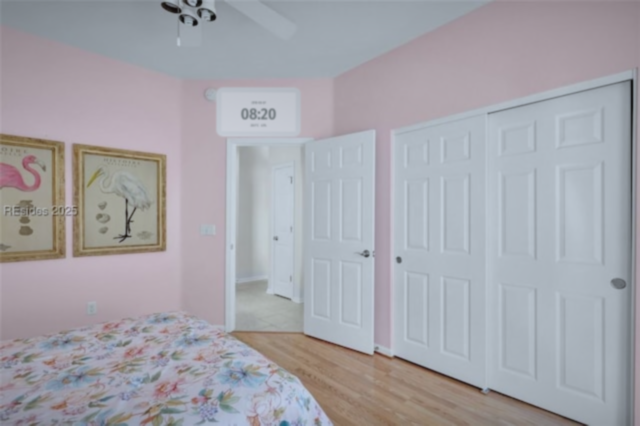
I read 8,20
